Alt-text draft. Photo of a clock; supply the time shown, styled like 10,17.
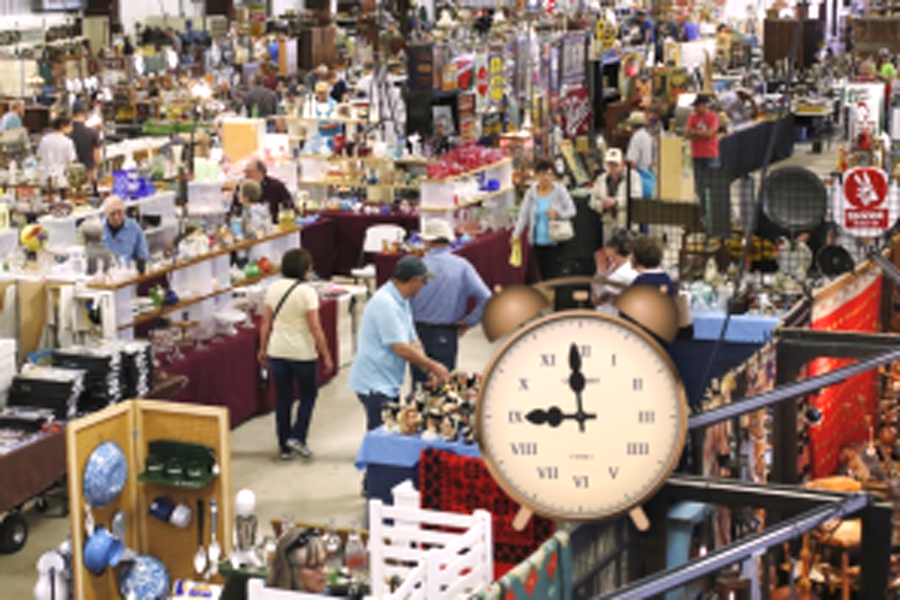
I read 8,59
